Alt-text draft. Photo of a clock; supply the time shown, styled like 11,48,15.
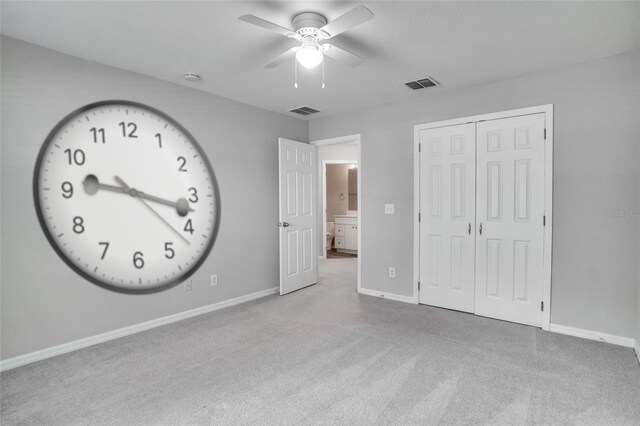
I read 9,17,22
